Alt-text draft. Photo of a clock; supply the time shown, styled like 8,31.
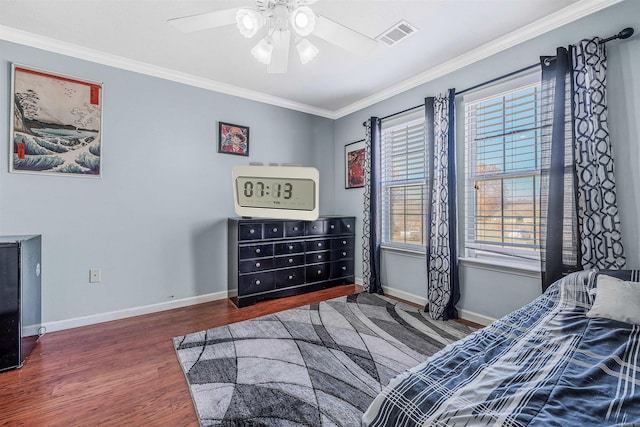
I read 7,13
